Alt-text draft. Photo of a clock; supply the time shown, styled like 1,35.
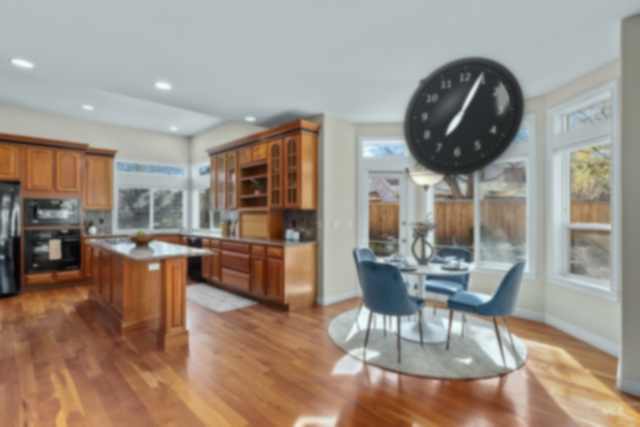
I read 7,04
